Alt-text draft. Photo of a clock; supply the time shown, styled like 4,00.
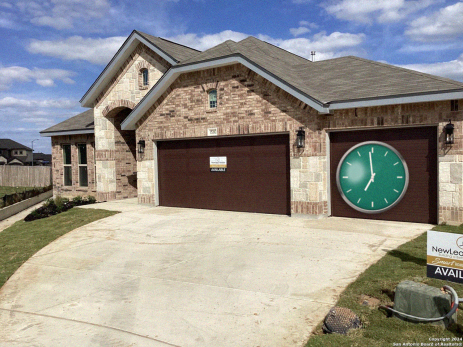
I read 6,59
